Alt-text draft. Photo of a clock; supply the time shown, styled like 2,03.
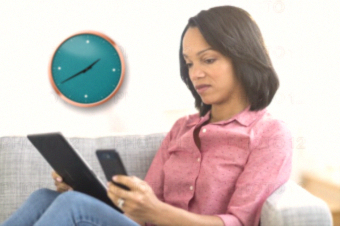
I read 1,40
